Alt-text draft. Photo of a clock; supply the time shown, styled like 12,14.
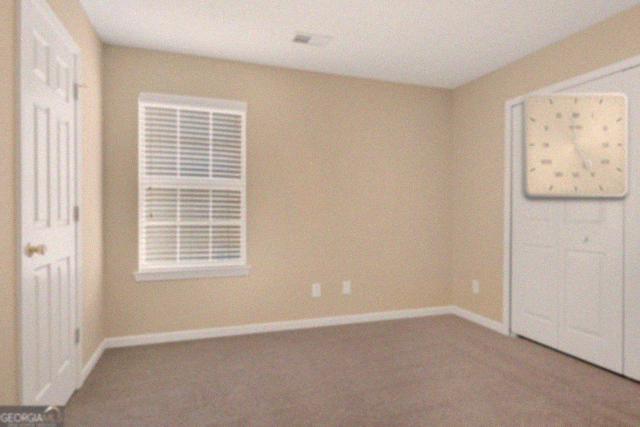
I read 4,59
